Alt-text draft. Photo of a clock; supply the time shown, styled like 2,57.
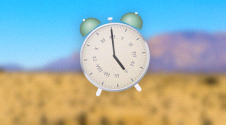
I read 5,00
